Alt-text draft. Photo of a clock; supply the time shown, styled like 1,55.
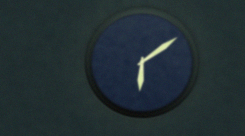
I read 6,09
